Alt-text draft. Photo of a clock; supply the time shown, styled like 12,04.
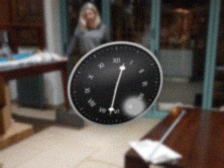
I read 12,32
